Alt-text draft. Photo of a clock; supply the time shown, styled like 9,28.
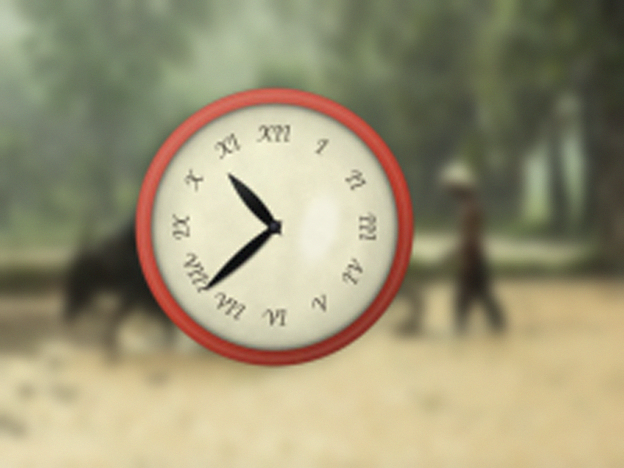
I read 10,38
